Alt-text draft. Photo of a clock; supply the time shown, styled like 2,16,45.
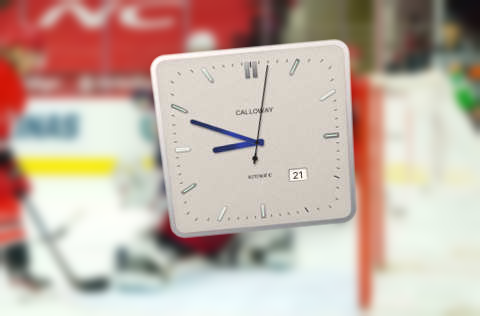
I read 8,49,02
